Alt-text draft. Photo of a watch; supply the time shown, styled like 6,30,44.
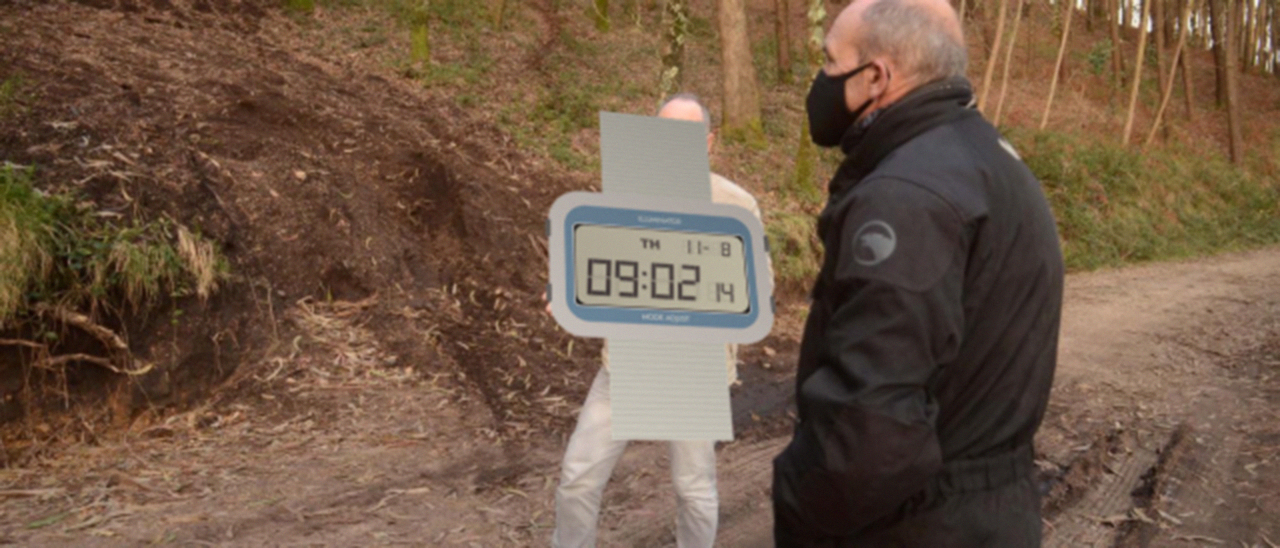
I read 9,02,14
